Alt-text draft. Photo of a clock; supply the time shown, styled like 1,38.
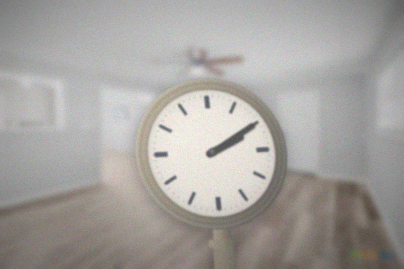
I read 2,10
